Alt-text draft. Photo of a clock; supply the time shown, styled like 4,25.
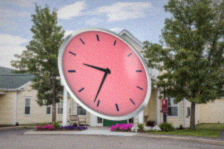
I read 9,36
